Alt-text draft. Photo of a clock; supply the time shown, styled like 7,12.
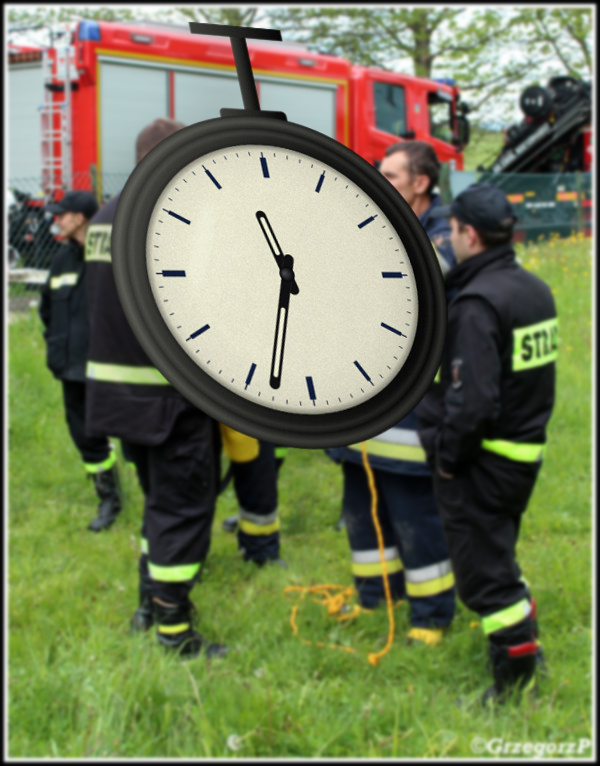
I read 11,33
